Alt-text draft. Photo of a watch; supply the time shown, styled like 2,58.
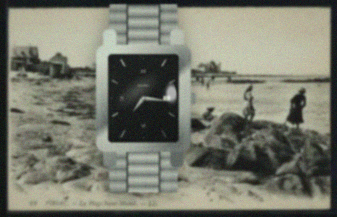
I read 7,16
